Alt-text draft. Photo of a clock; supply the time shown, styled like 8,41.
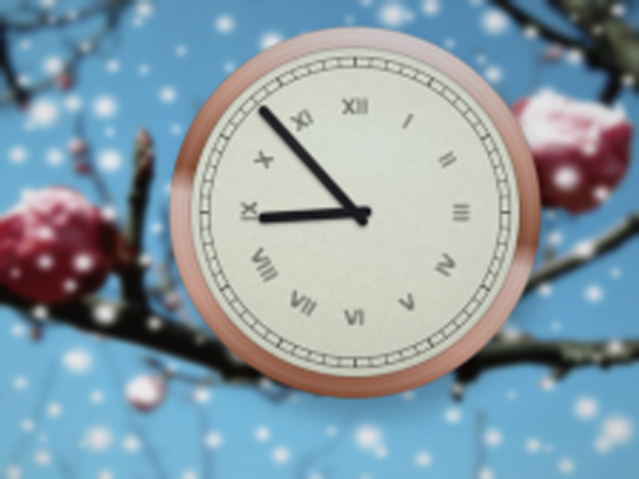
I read 8,53
